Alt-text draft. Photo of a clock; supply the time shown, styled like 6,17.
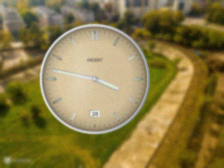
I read 3,47
